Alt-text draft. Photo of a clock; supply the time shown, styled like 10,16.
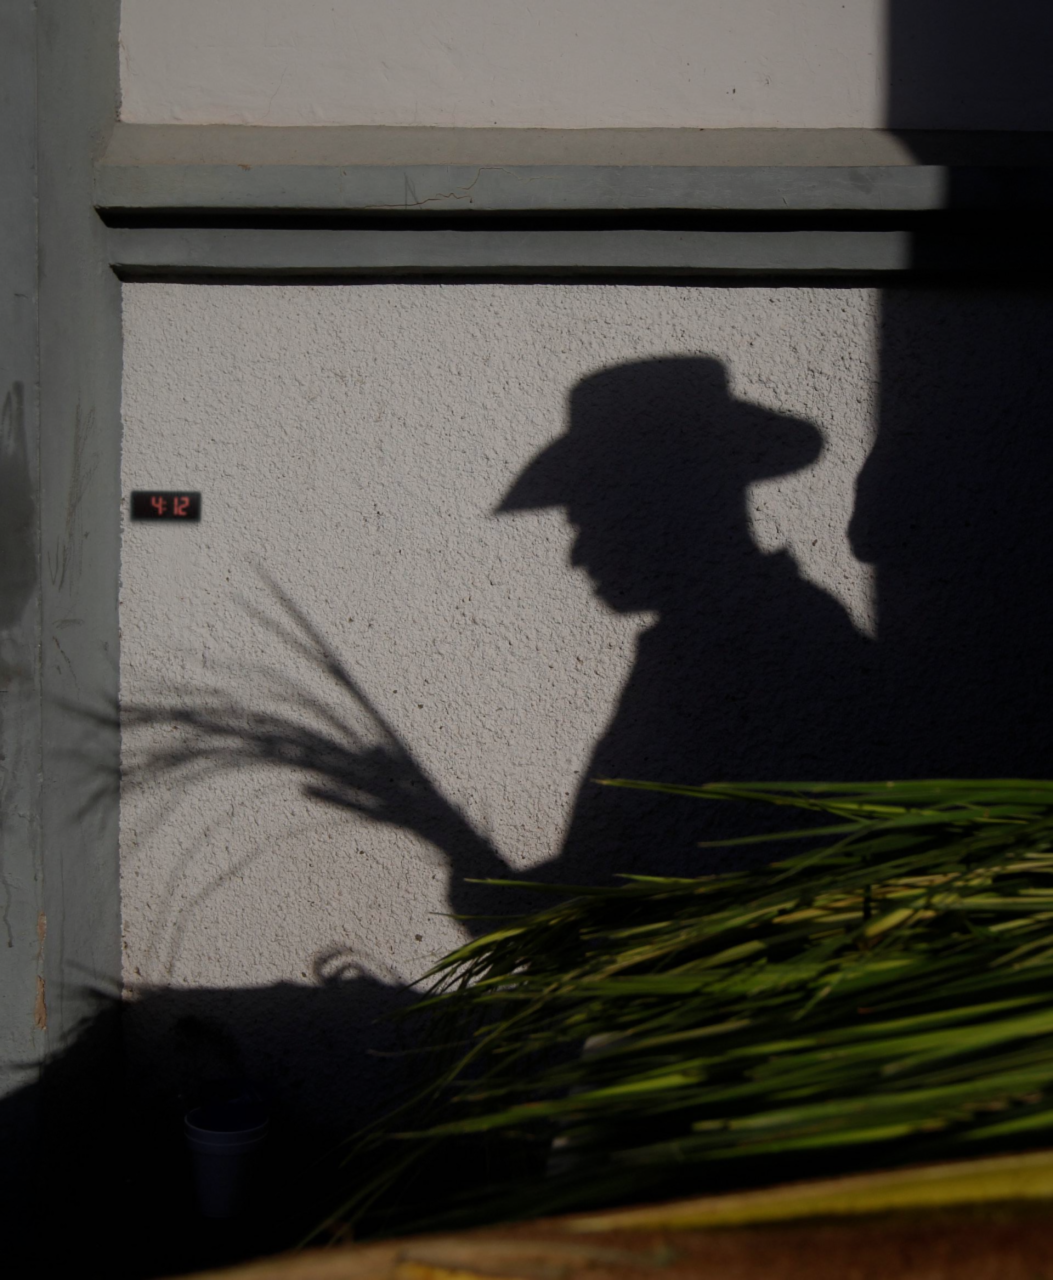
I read 4,12
